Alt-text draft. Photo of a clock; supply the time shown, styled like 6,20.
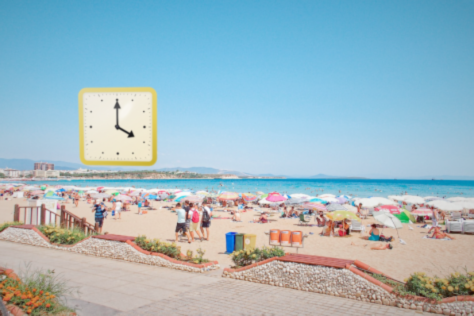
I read 4,00
